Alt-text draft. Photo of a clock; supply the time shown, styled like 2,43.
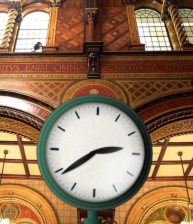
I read 2,39
